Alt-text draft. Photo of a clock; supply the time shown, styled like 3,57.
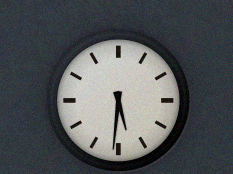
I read 5,31
